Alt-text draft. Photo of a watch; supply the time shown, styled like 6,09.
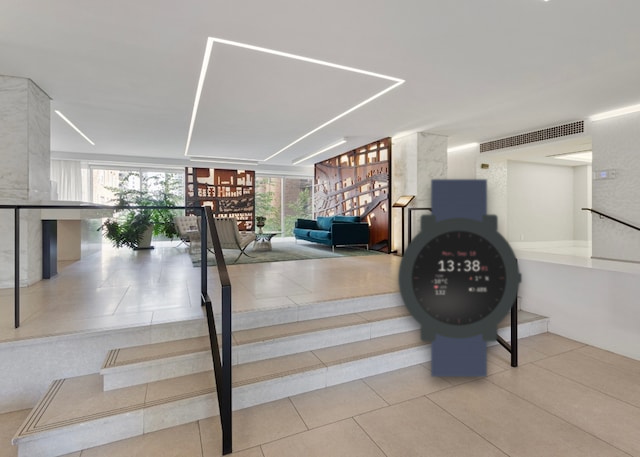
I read 13,38
